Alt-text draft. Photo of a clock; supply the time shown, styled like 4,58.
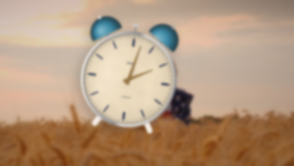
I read 2,02
